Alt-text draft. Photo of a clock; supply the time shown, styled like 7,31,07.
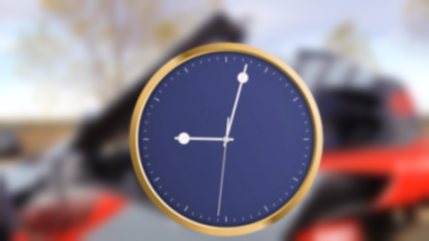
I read 9,02,31
